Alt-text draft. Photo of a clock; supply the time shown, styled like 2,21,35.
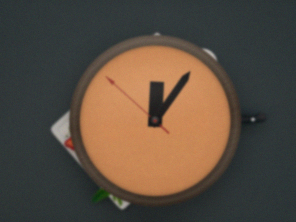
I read 12,05,52
